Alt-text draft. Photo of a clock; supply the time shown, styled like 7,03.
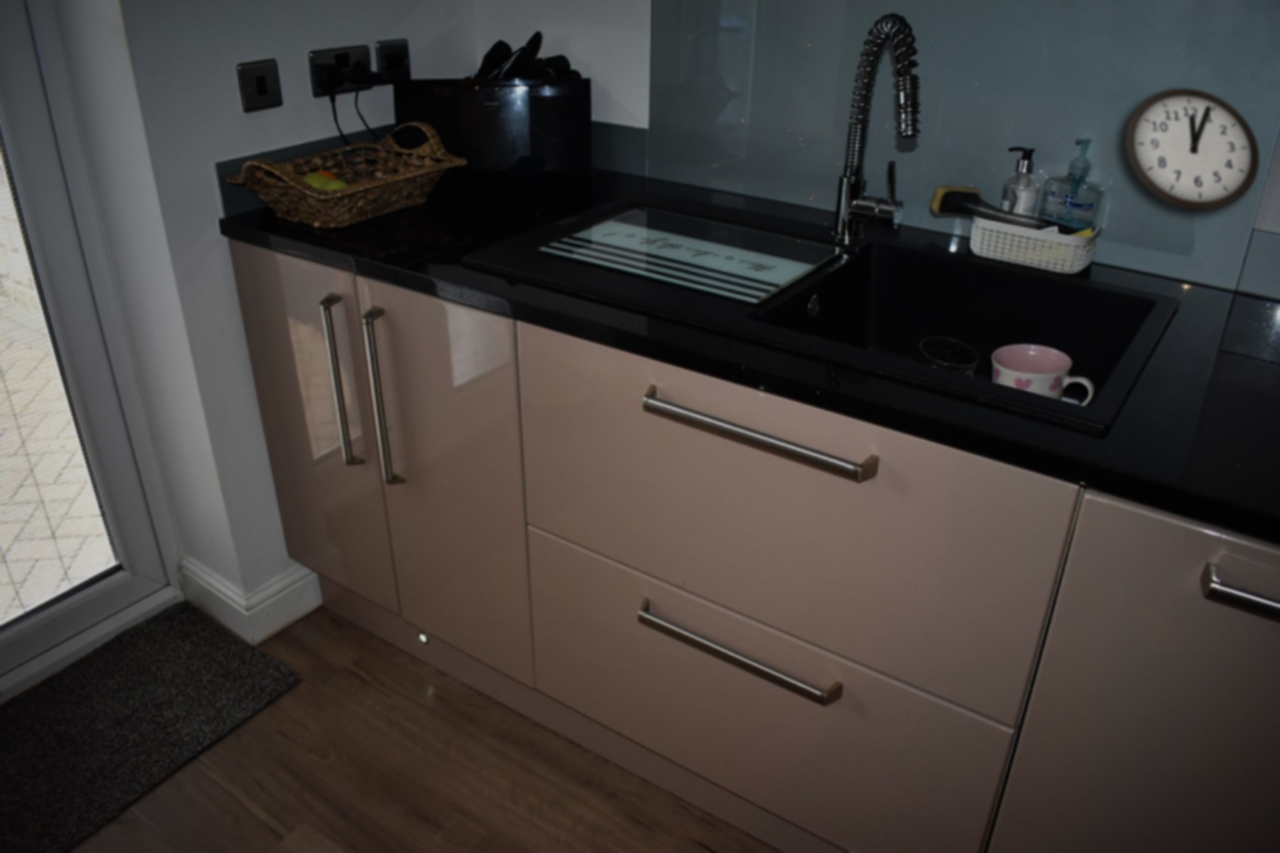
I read 12,04
